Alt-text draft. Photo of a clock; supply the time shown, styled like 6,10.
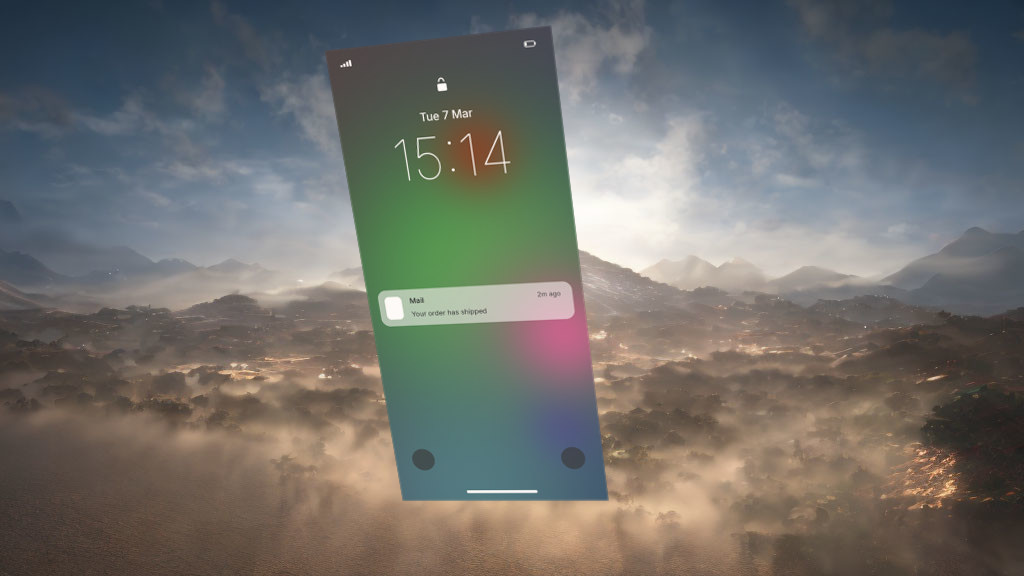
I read 15,14
